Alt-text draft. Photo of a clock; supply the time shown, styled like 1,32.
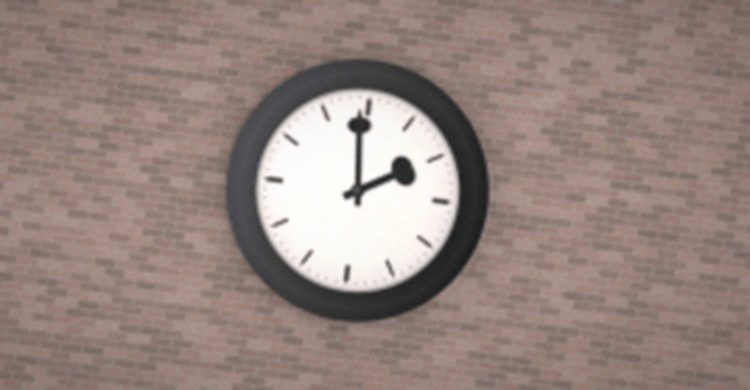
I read 1,59
